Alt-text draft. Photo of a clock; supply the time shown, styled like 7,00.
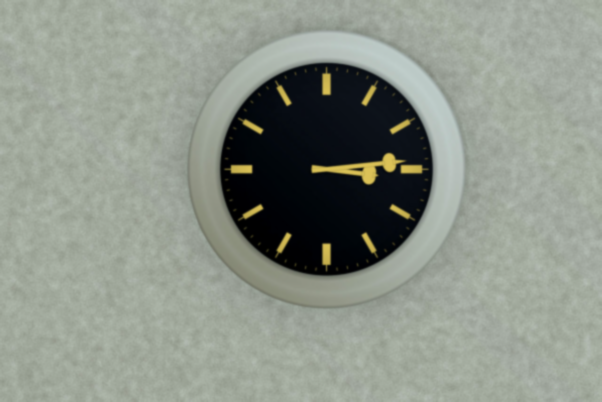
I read 3,14
